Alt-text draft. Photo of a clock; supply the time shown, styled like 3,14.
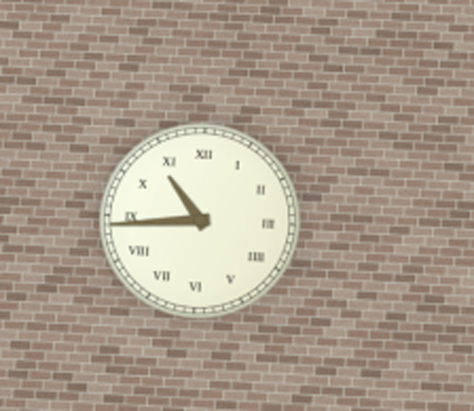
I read 10,44
